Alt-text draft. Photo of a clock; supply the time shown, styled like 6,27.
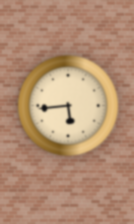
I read 5,44
